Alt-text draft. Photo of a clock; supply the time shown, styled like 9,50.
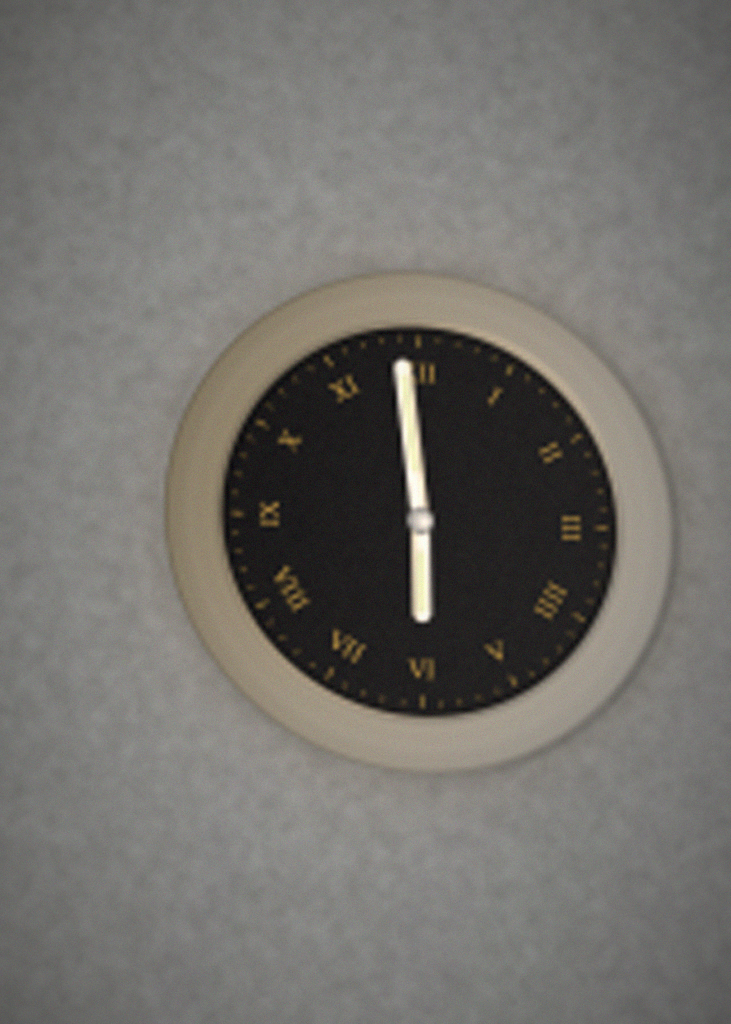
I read 5,59
